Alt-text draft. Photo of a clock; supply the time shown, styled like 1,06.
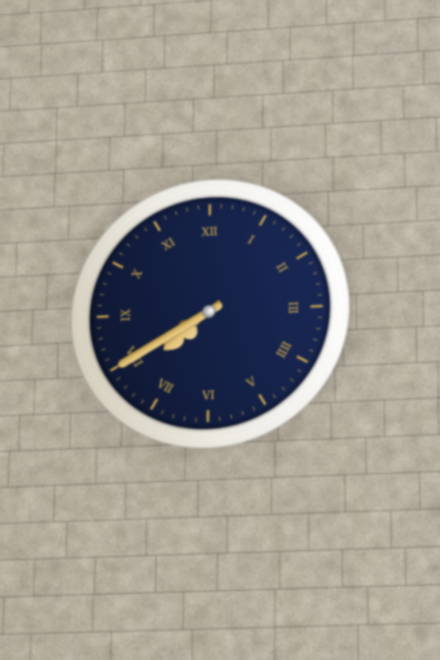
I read 7,40
